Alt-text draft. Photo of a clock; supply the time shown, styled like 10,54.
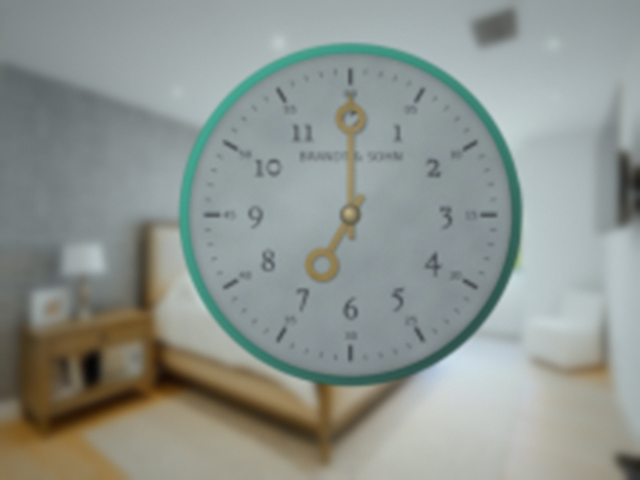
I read 7,00
